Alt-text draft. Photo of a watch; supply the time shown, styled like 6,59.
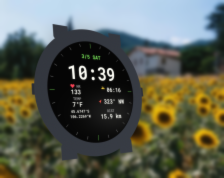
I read 10,39
